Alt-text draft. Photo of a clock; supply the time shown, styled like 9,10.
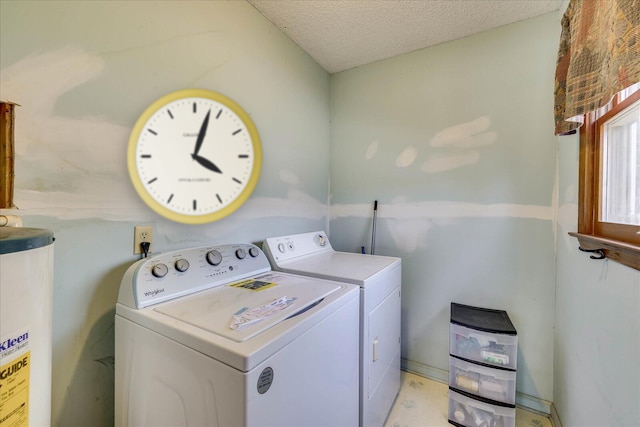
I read 4,03
